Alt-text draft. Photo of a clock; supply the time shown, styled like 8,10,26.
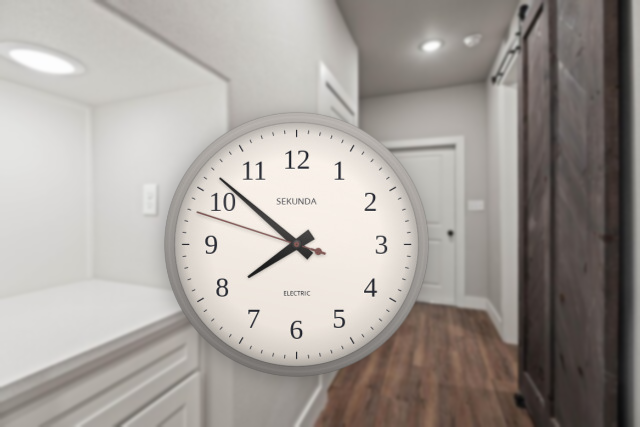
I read 7,51,48
